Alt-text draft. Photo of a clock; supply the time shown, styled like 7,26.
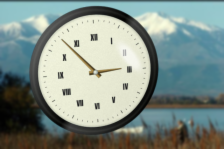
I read 2,53
